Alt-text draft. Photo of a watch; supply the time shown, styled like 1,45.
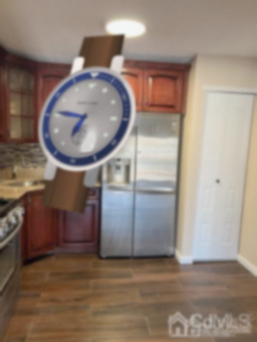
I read 6,46
